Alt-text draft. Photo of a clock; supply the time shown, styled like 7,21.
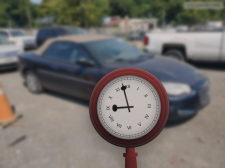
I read 8,58
